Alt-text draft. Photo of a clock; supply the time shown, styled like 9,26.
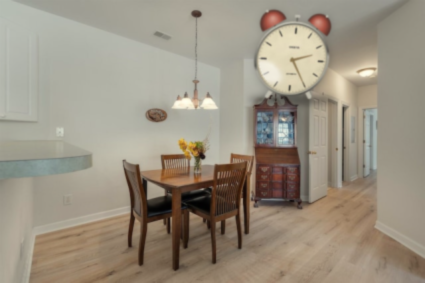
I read 2,25
